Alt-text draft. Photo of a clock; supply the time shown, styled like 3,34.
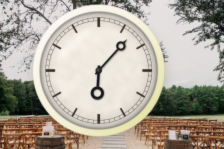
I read 6,07
